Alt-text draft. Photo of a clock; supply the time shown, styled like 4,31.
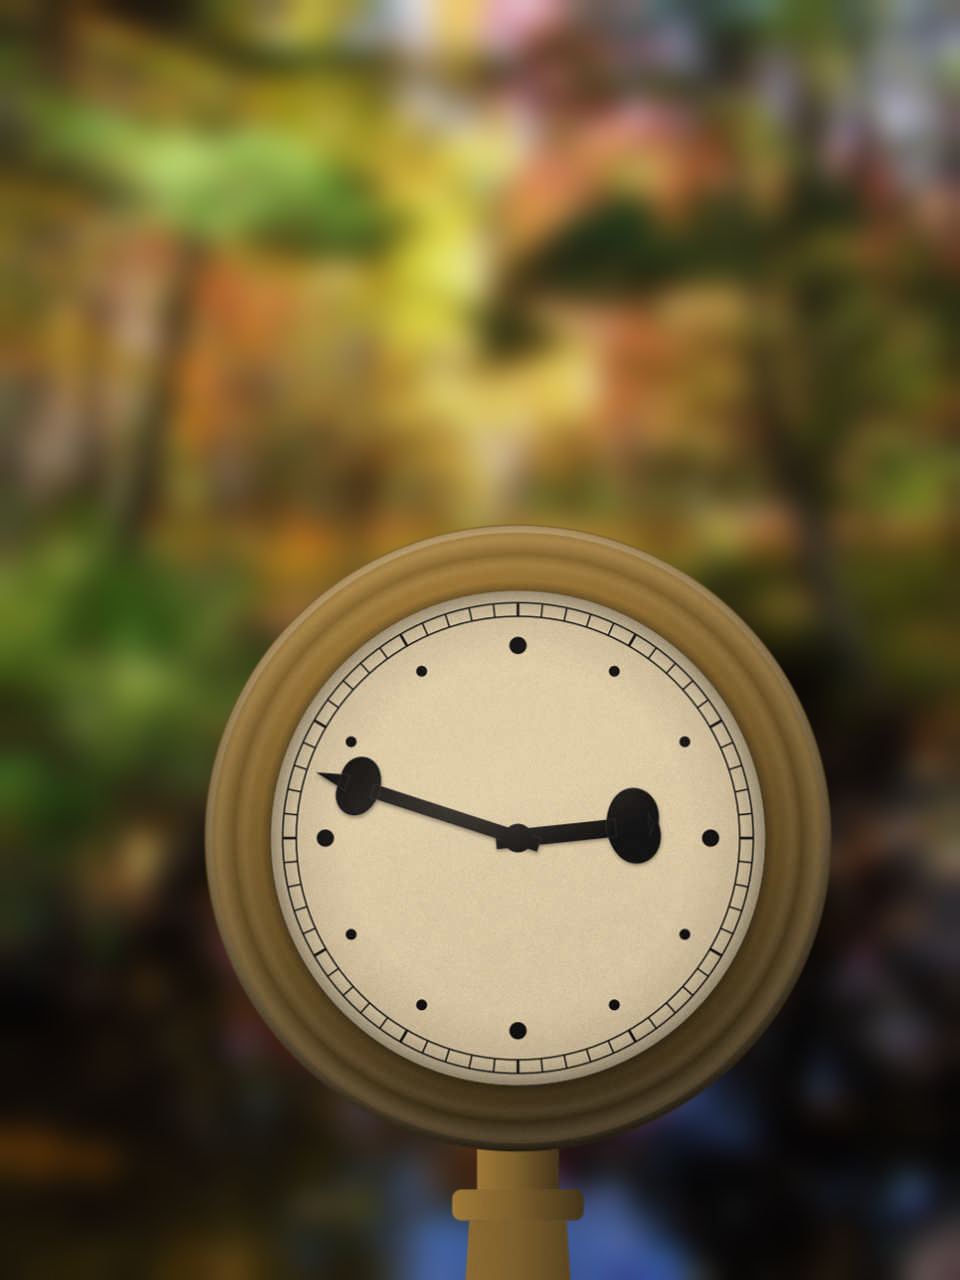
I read 2,48
